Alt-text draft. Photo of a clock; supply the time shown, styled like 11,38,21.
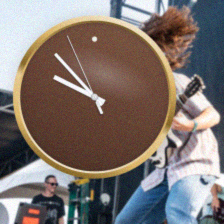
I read 9,52,56
